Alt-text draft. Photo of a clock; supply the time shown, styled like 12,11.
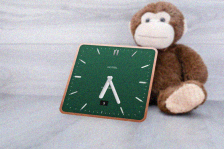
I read 6,25
